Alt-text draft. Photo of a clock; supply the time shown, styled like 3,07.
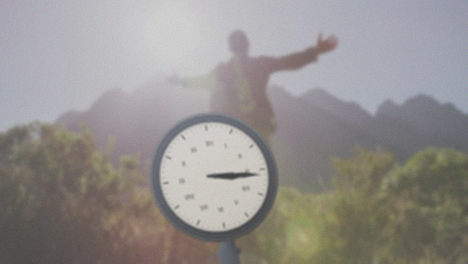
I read 3,16
